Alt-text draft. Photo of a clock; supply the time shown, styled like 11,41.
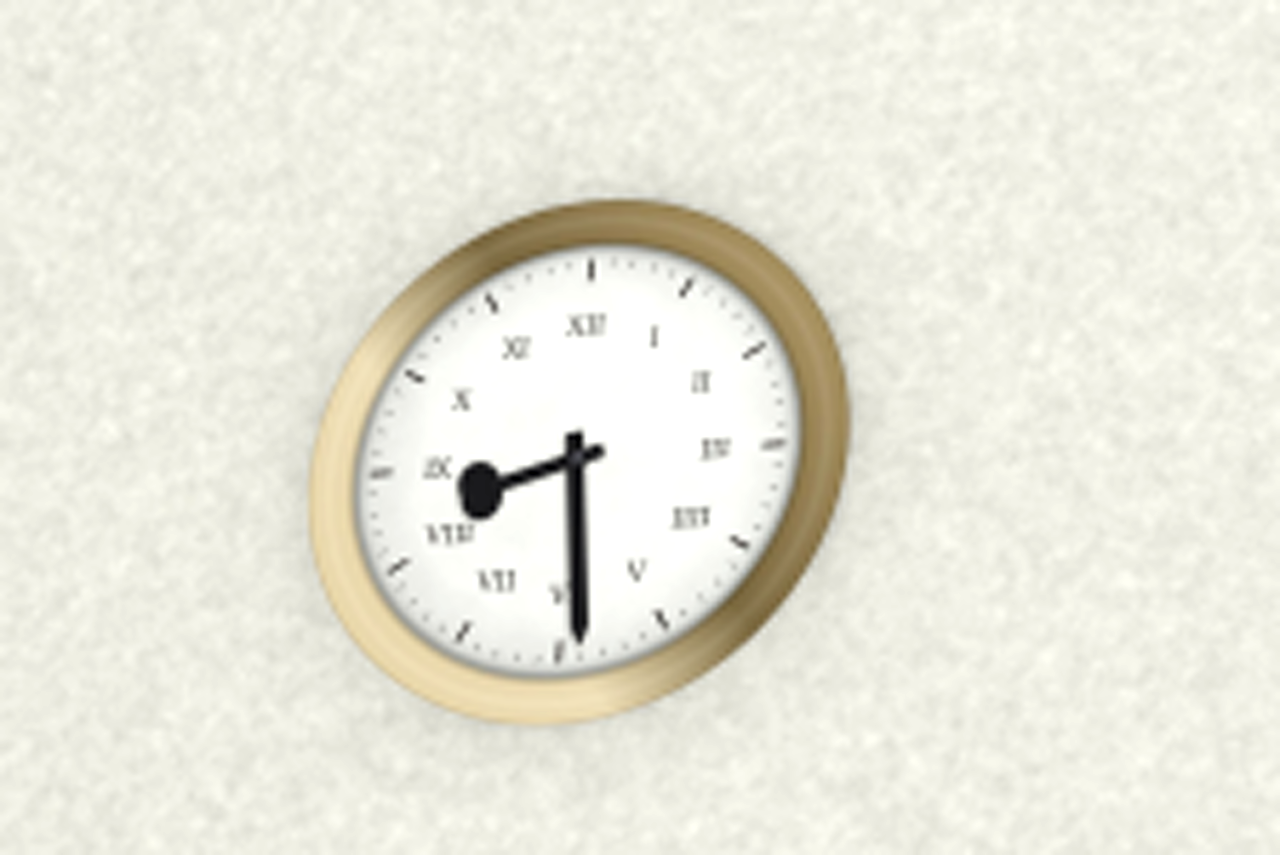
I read 8,29
